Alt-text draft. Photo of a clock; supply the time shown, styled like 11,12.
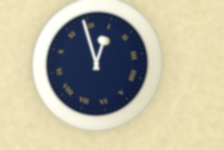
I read 12,59
